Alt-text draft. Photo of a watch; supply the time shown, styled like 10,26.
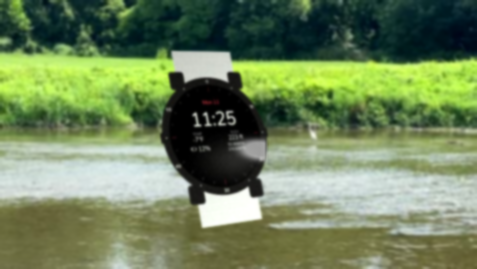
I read 11,25
